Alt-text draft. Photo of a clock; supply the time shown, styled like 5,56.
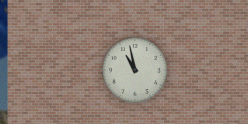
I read 10,58
